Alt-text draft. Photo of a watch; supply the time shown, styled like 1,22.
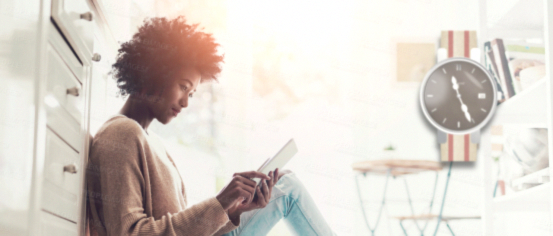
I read 11,26
